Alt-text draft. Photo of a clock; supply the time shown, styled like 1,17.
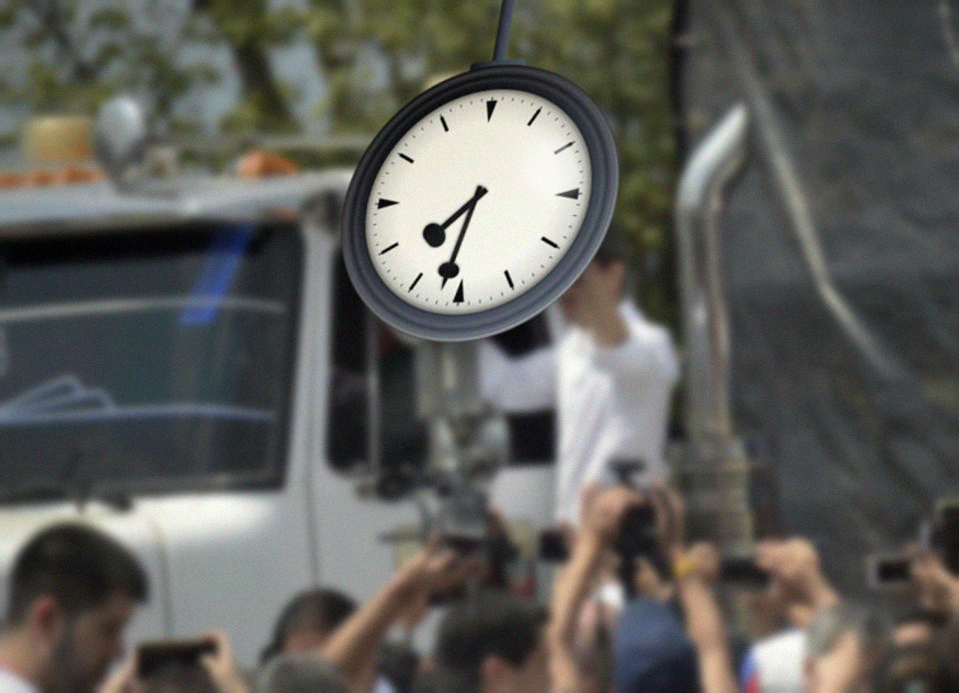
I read 7,32
